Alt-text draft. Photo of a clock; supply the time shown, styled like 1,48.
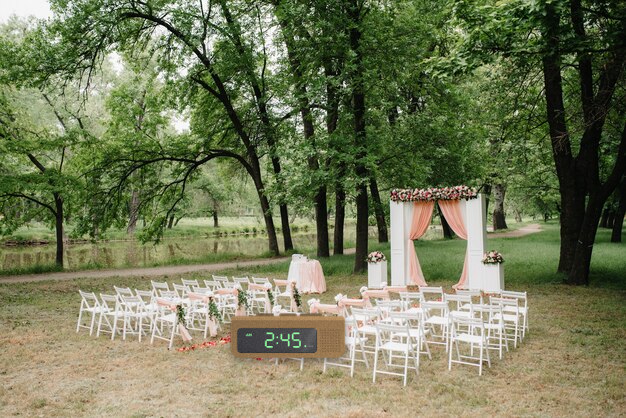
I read 2,45
